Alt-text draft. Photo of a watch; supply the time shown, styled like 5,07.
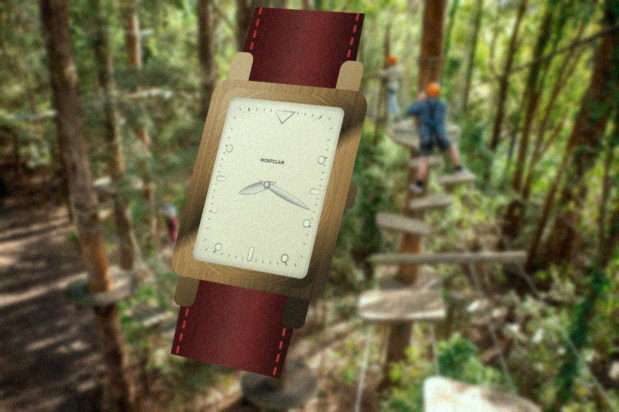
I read 8,18
